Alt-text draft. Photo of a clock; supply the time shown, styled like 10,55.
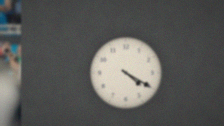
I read 4,20
